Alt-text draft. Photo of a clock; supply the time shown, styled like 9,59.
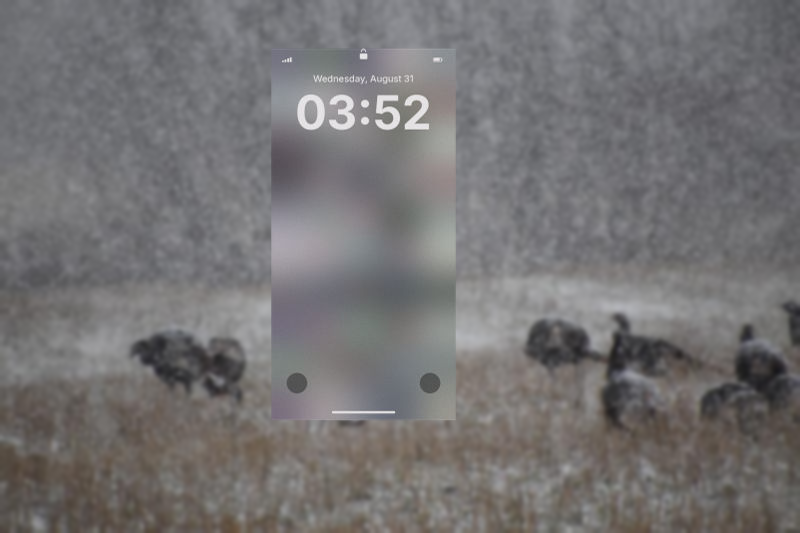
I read 3,52
